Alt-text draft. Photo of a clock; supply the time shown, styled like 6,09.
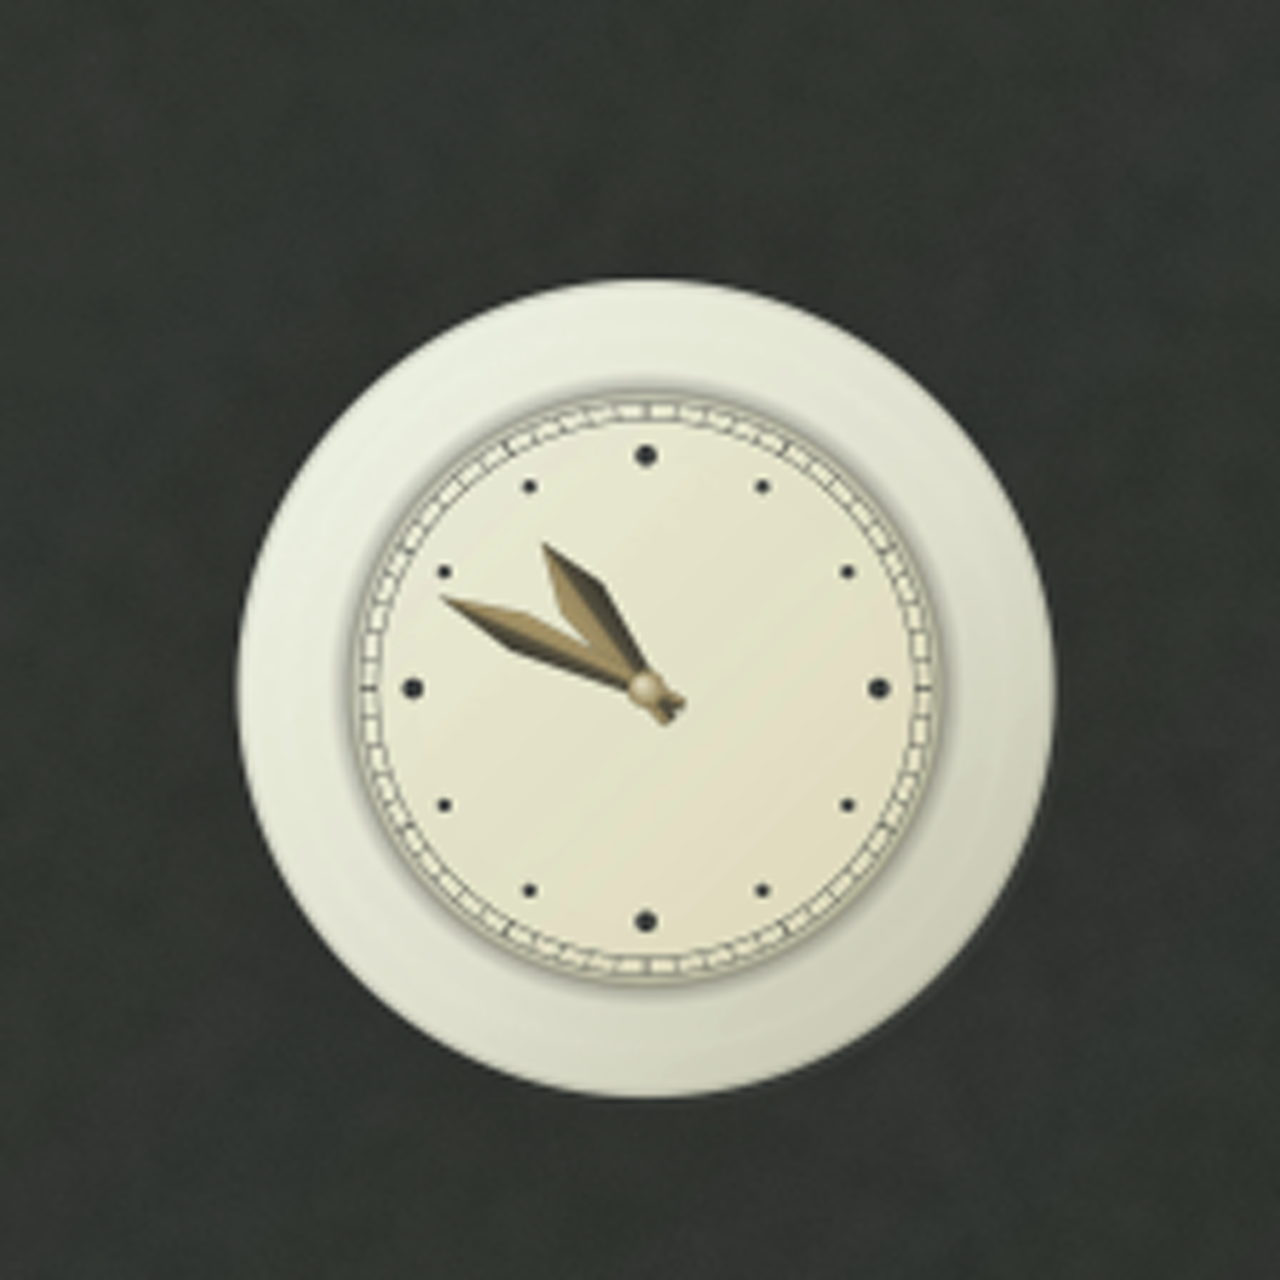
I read 10,49
